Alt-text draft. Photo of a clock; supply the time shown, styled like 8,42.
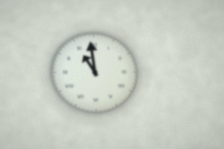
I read 10,59
